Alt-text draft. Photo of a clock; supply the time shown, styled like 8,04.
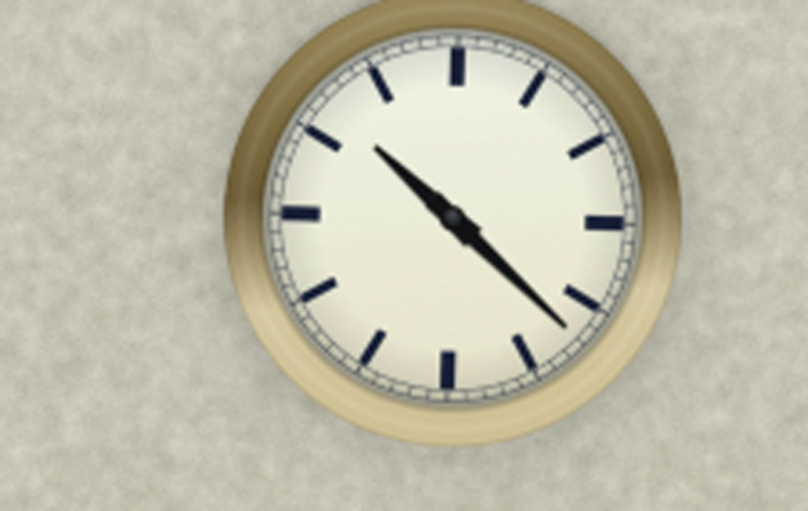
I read 10,22
